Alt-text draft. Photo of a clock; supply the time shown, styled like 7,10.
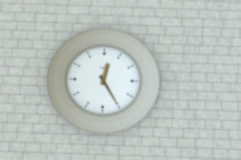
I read 12,25
